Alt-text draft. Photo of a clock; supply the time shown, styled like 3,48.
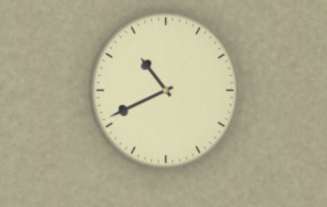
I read 10,41
